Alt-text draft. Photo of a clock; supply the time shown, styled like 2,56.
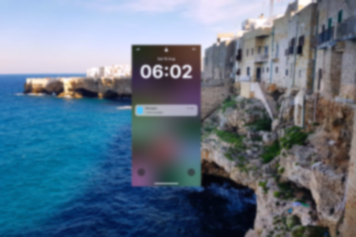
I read 6,02
